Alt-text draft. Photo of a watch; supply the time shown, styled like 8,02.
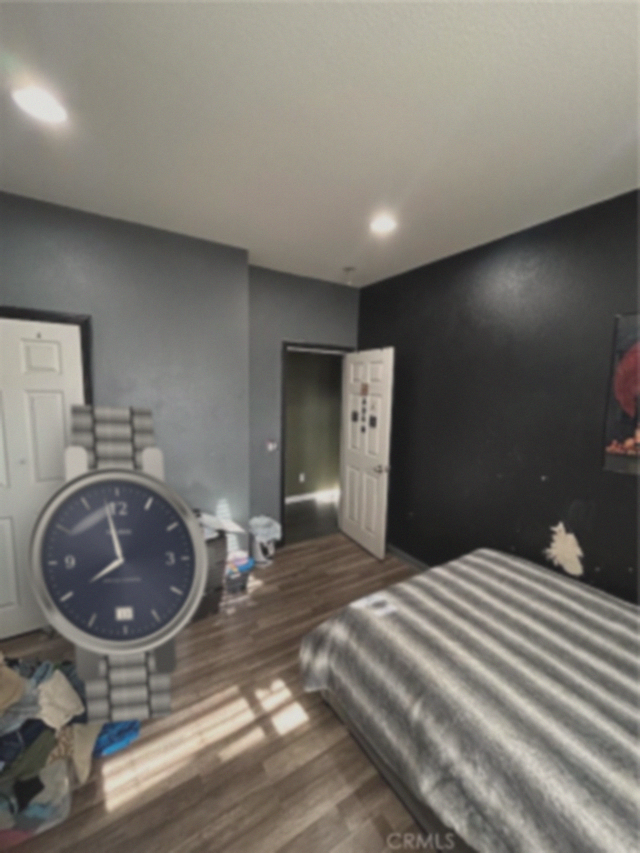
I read 7,58
